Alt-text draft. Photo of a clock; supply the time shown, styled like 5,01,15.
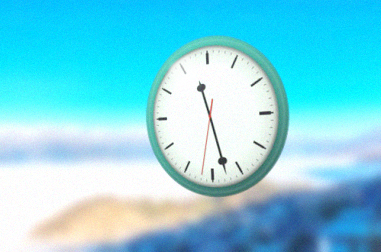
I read 11,27,32
